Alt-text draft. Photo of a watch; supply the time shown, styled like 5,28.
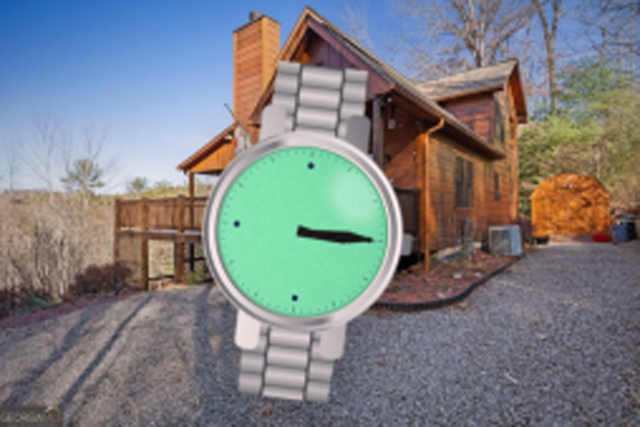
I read 3,15
